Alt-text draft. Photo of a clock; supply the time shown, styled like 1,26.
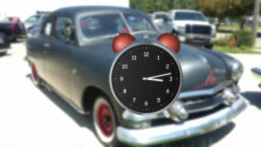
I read 3,13
